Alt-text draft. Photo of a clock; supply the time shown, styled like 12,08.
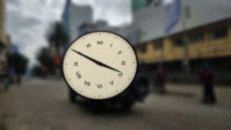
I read 3,50
